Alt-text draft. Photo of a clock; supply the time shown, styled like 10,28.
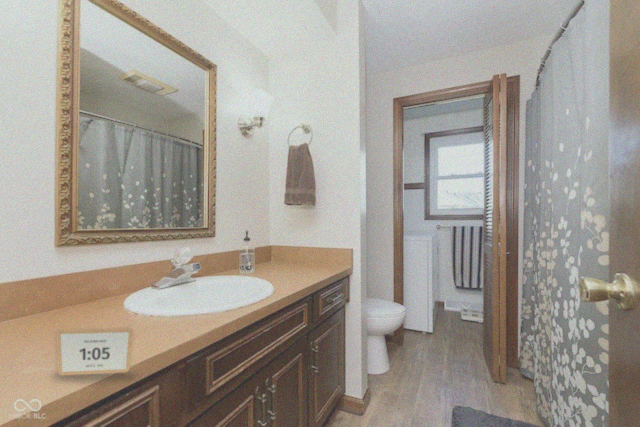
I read 1,05
